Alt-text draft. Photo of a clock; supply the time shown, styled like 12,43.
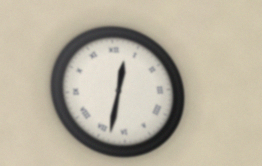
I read 12,33
